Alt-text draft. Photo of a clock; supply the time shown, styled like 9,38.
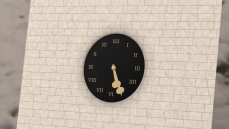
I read 5,26
